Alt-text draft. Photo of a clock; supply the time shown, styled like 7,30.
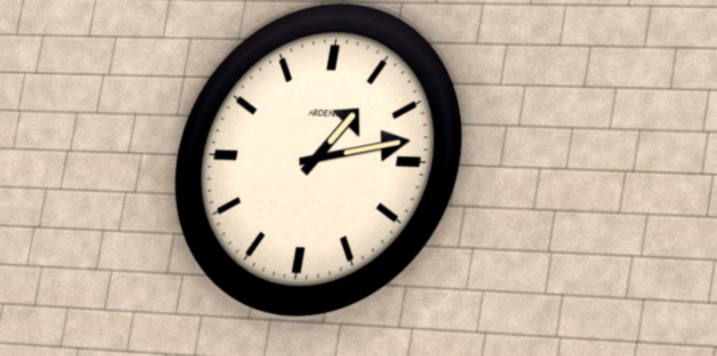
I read 1,13
